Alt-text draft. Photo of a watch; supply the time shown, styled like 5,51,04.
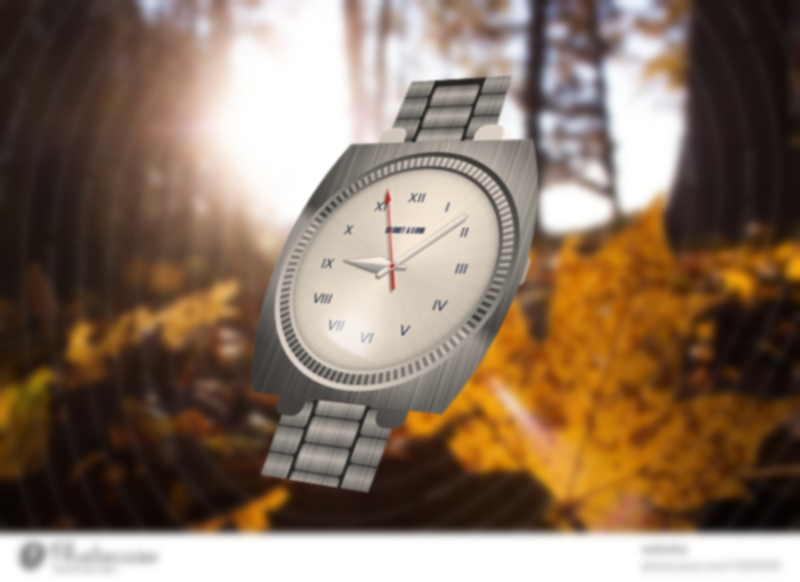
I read 9,07,56
